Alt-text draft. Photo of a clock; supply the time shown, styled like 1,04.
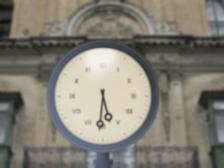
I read 5,31
